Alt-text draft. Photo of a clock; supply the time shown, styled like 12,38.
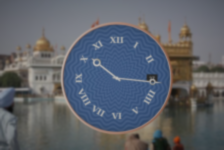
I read 10,16
